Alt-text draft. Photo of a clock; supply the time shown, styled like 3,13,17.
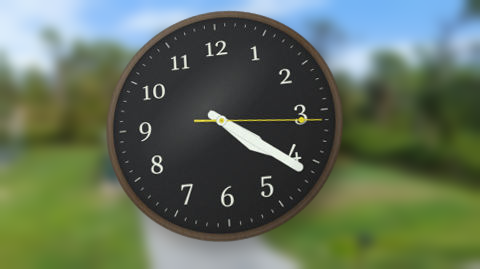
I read 4,21,16
